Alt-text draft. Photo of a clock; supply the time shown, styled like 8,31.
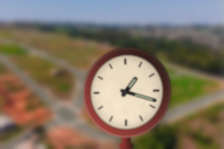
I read 1,18
